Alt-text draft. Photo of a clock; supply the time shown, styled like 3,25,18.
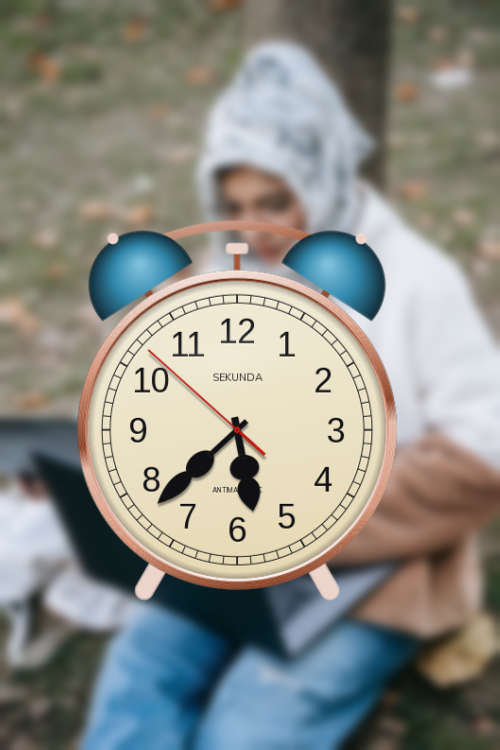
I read 5,37,52
